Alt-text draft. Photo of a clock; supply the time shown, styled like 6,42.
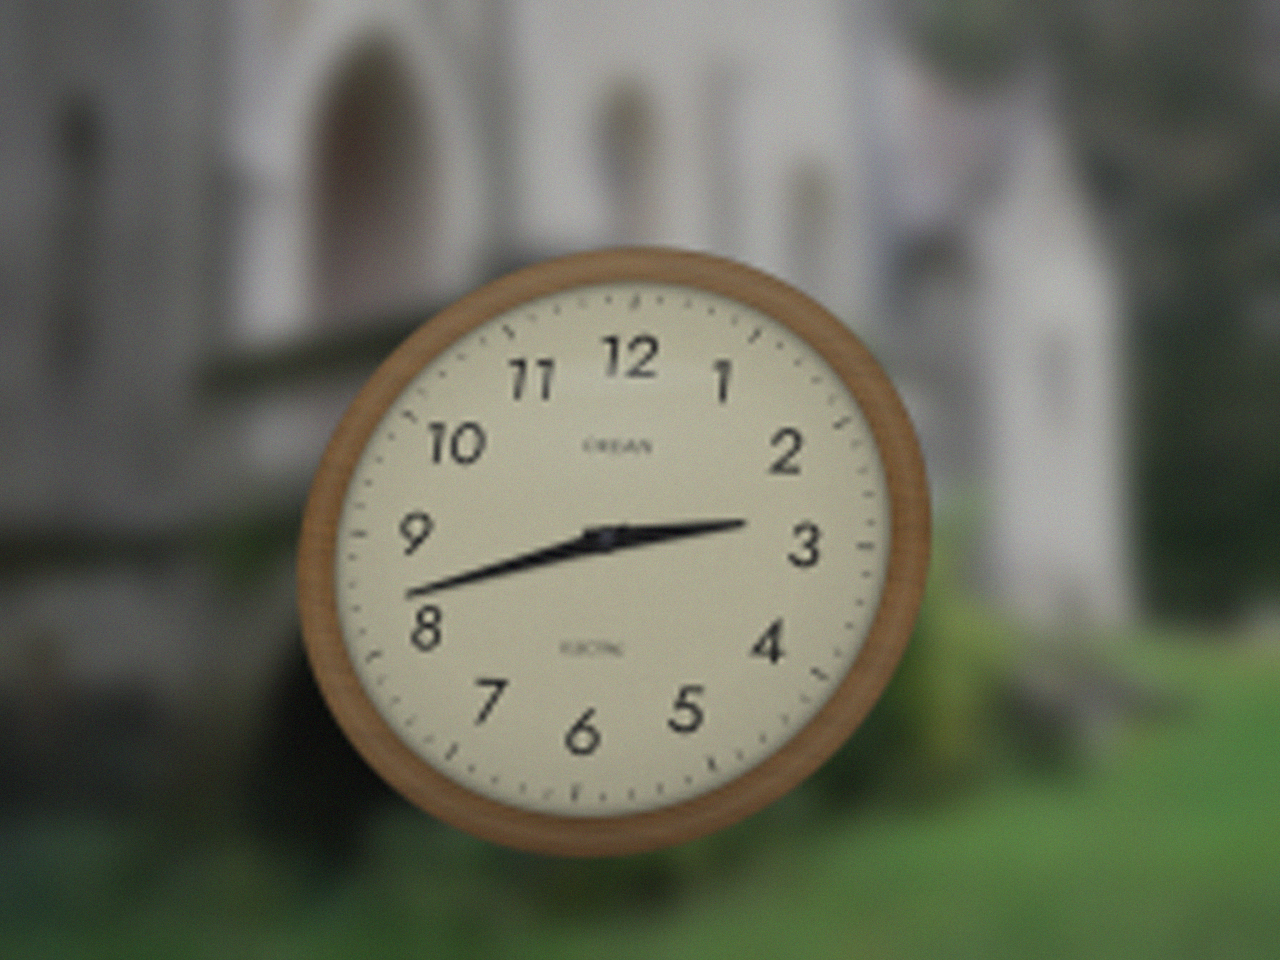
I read 2,42
